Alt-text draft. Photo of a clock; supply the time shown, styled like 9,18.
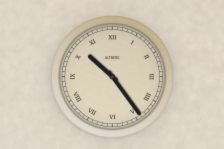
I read 10,24
